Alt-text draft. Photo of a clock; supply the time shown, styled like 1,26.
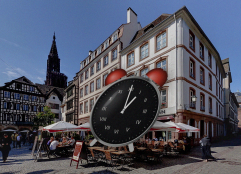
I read 1,00
